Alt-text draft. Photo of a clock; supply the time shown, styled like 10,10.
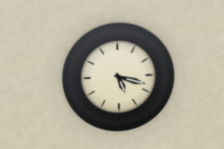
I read 5,18
